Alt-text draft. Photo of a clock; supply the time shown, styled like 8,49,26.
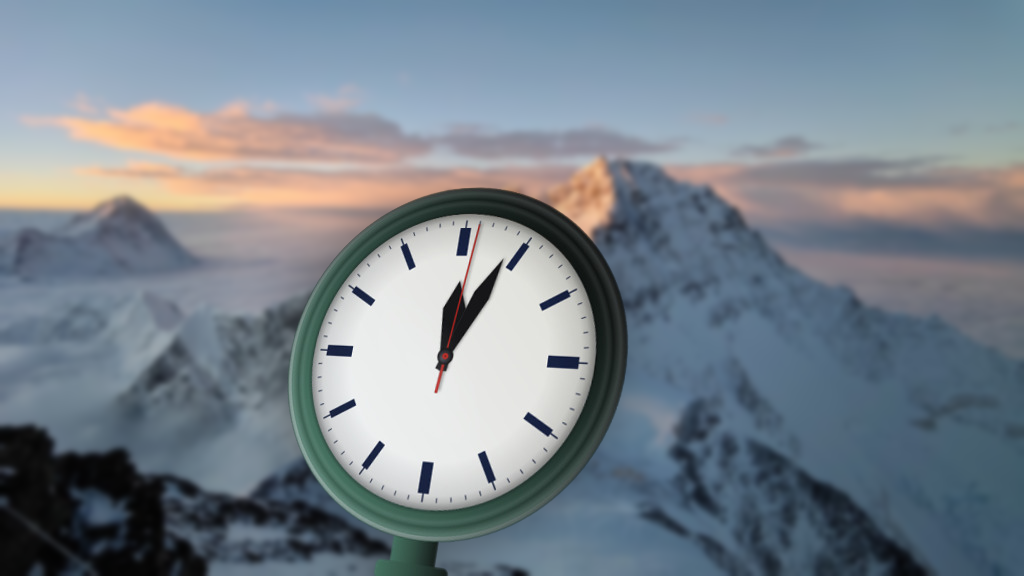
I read 12,04,01
